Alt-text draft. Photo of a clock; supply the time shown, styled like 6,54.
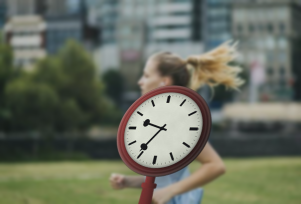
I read 9,36
